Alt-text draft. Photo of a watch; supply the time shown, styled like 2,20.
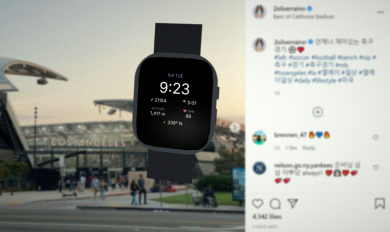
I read 9,23
